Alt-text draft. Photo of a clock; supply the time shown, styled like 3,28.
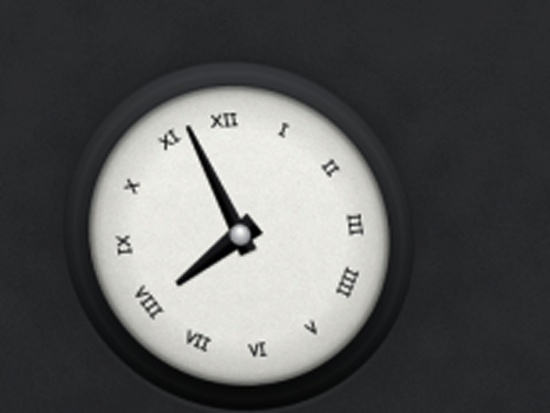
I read 7,57
